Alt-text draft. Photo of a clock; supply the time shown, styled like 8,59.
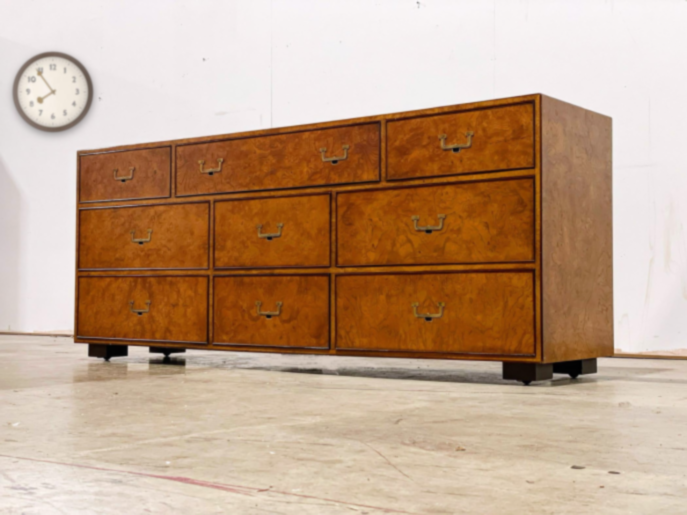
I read 7,54
